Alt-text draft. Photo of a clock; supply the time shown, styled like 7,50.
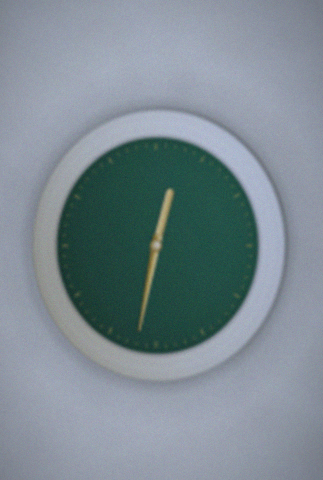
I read 12,32
